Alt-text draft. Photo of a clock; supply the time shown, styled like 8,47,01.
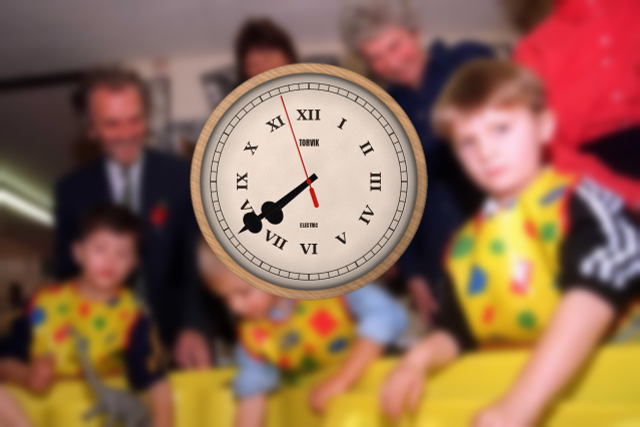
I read 7,38,57
